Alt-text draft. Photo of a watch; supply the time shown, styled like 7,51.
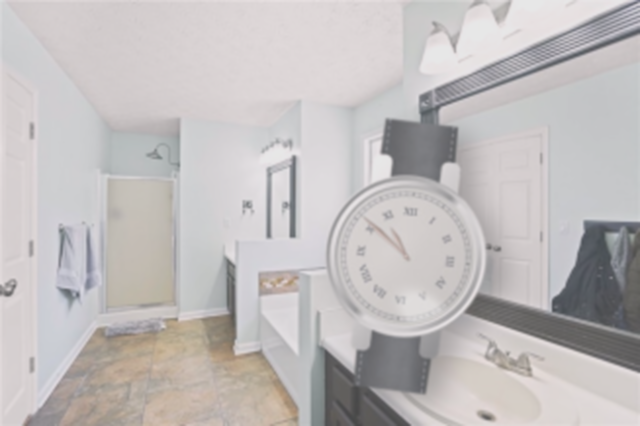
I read 10,51
